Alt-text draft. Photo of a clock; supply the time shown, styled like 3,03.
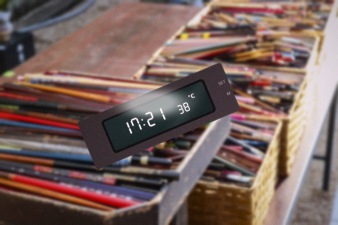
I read 17,21
